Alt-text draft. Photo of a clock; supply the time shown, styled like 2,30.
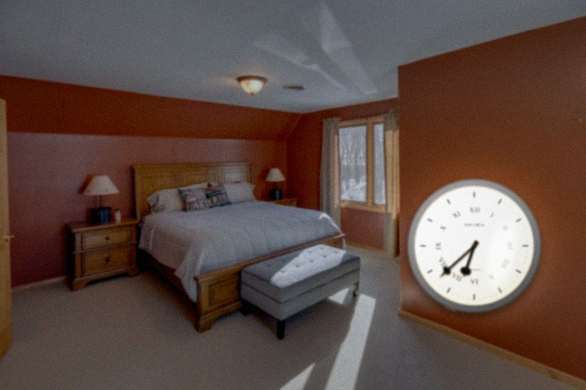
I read 6,38
